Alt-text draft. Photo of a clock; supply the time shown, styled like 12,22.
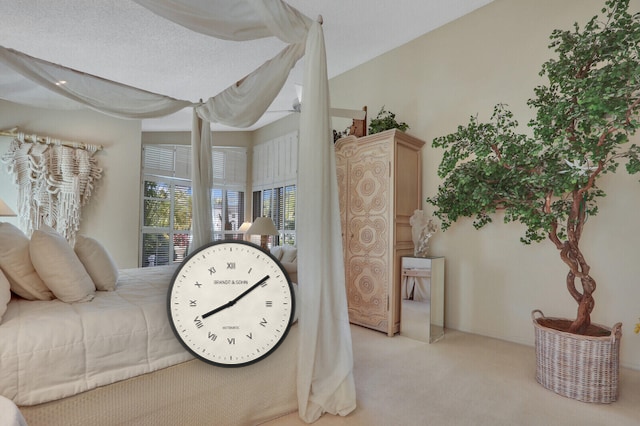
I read 8,09
